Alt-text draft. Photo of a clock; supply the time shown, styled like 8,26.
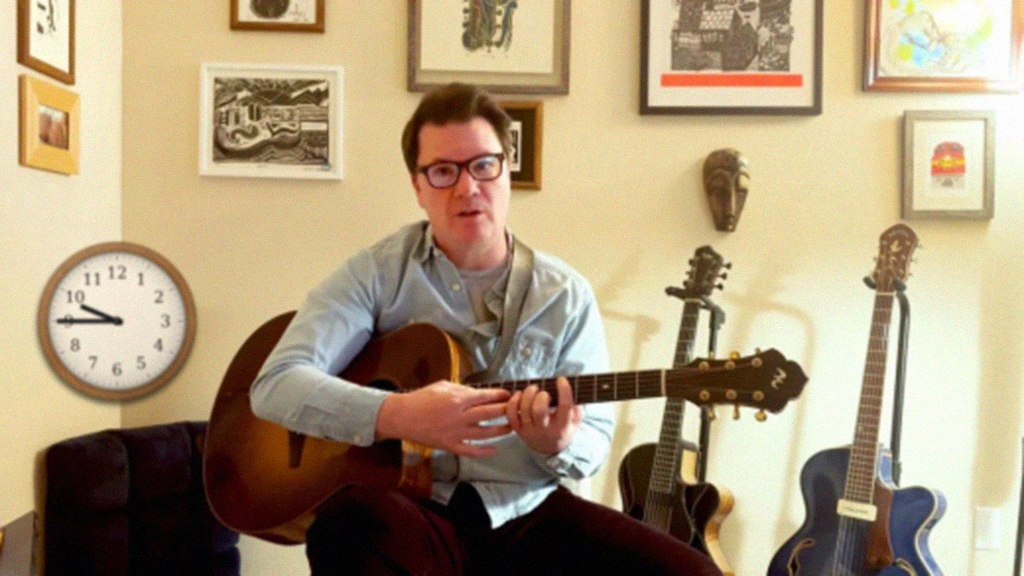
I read 9,45
